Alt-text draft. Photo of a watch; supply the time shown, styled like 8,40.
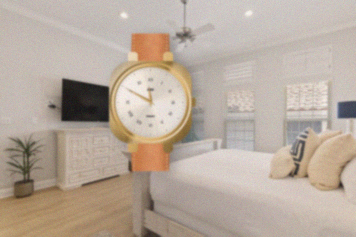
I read 11,50
